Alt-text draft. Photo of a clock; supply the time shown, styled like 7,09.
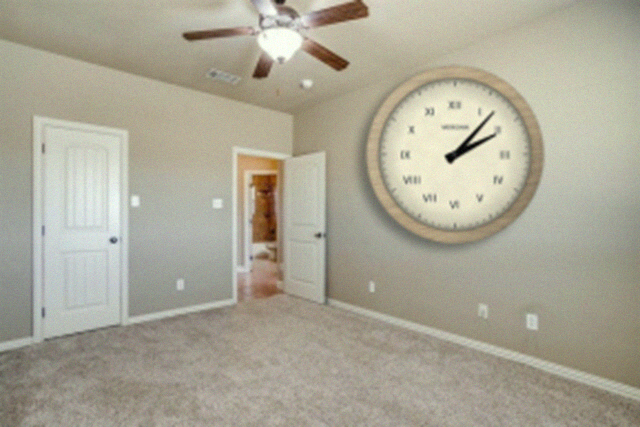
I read 2,07
